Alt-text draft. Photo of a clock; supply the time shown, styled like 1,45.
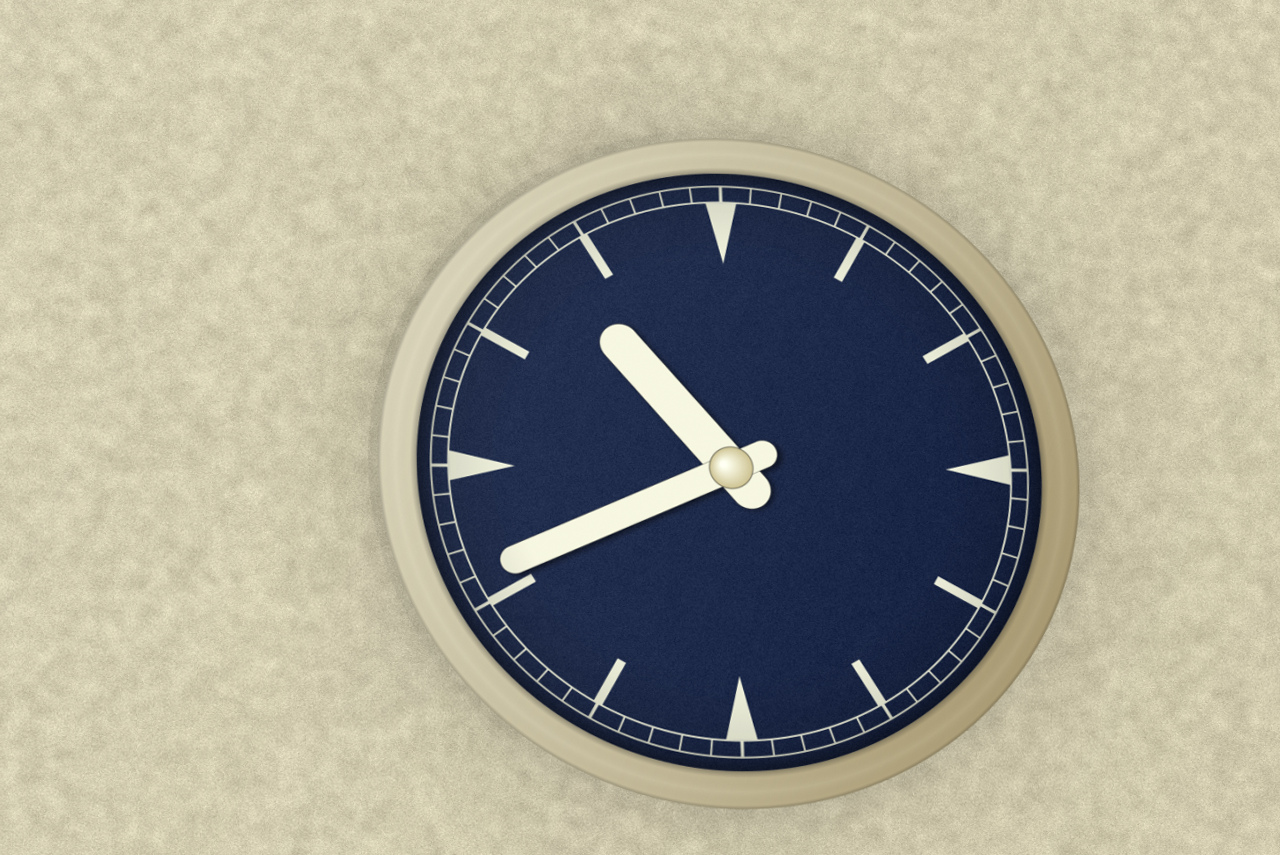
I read 10,41
